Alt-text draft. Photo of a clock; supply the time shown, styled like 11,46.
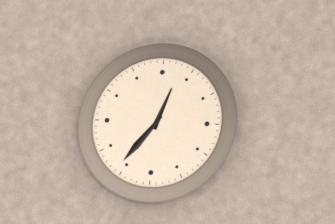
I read 12,36
